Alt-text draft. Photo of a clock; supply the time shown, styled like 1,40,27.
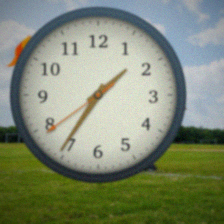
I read 1,35,39
